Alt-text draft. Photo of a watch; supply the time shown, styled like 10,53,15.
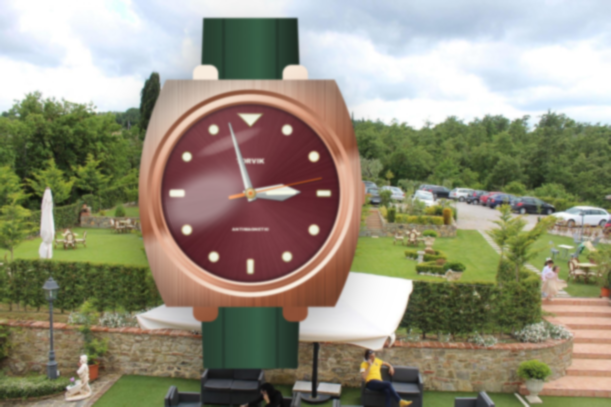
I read 2,57,13
